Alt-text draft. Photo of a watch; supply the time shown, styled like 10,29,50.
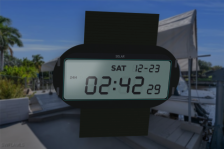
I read 2,42,29
